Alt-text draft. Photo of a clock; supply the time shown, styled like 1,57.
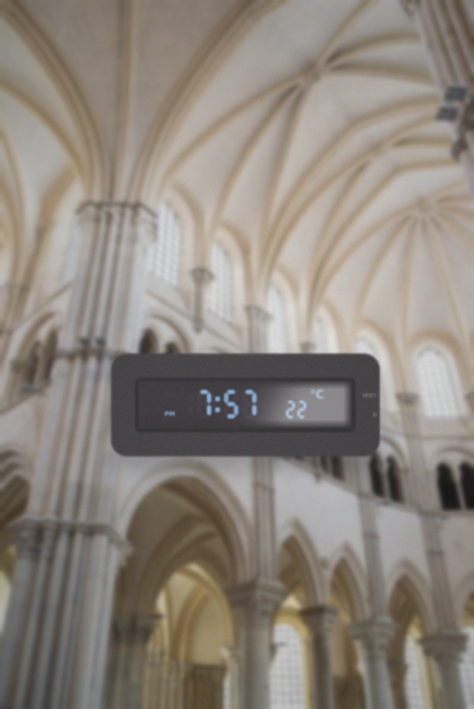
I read 7,57
